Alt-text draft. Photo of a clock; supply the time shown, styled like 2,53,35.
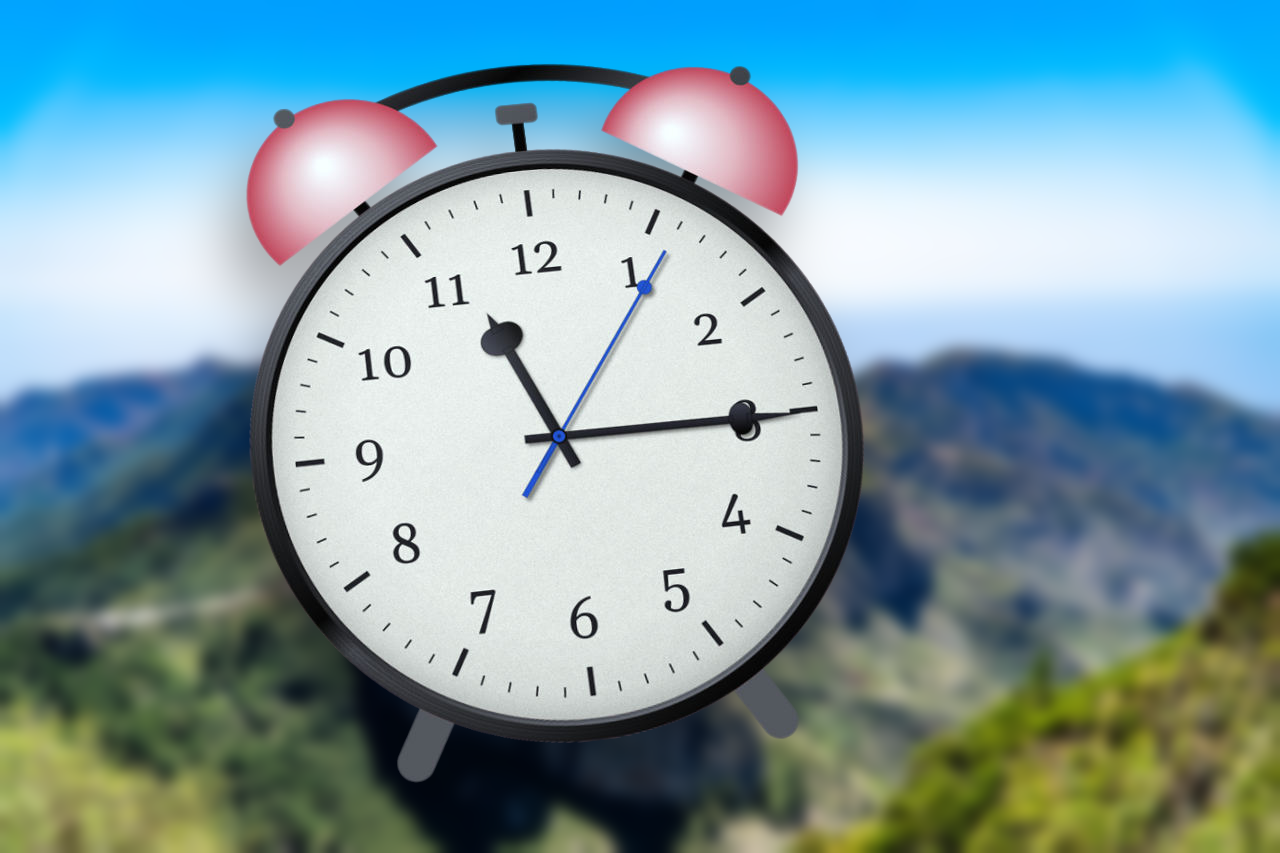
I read 11,15,06
